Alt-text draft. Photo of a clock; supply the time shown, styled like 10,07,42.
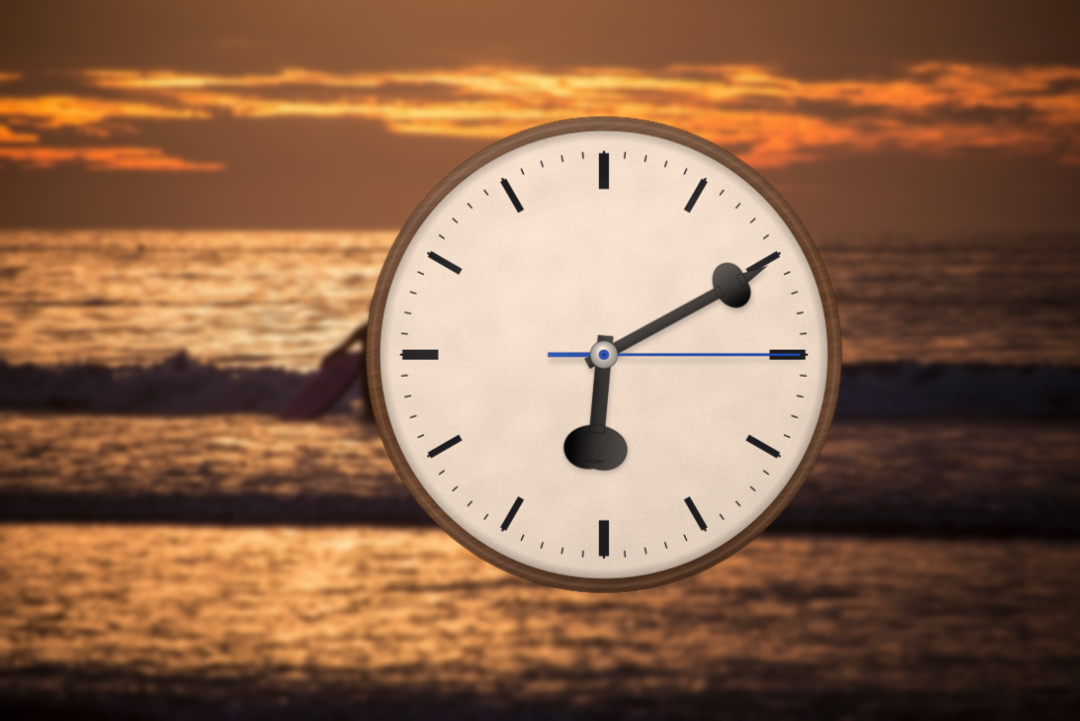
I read 6,10,15
